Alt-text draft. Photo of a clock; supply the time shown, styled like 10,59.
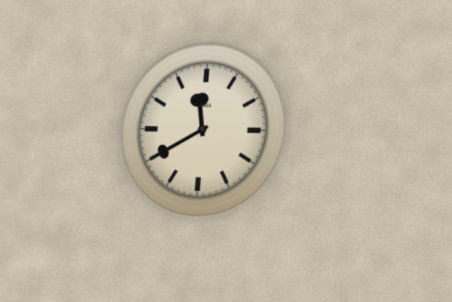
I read 11,40
